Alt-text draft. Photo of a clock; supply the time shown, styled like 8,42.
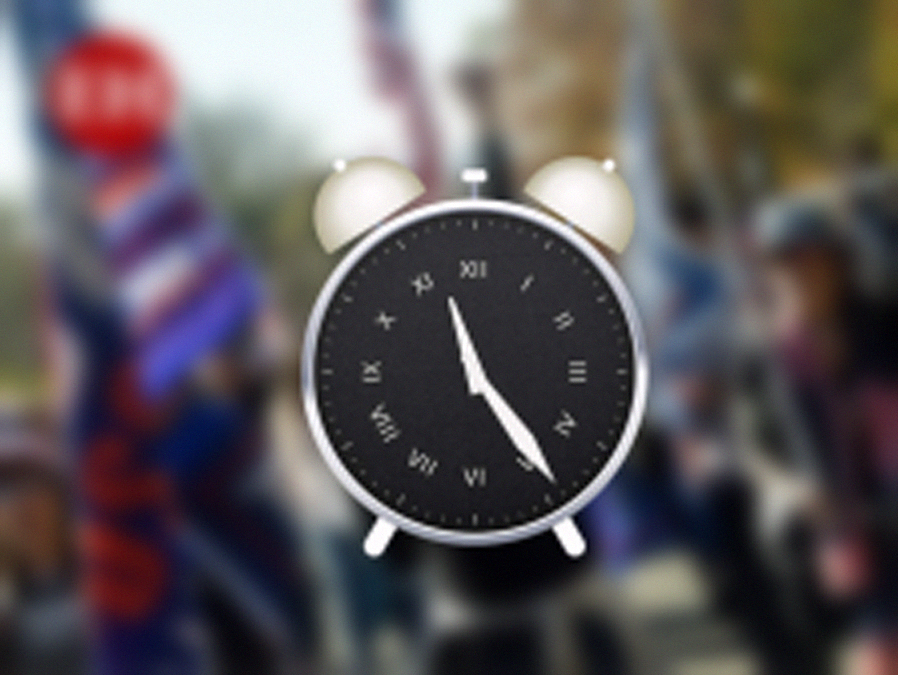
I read 11,24
